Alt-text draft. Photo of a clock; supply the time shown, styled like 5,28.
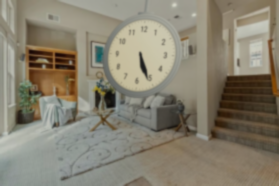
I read 5,26
